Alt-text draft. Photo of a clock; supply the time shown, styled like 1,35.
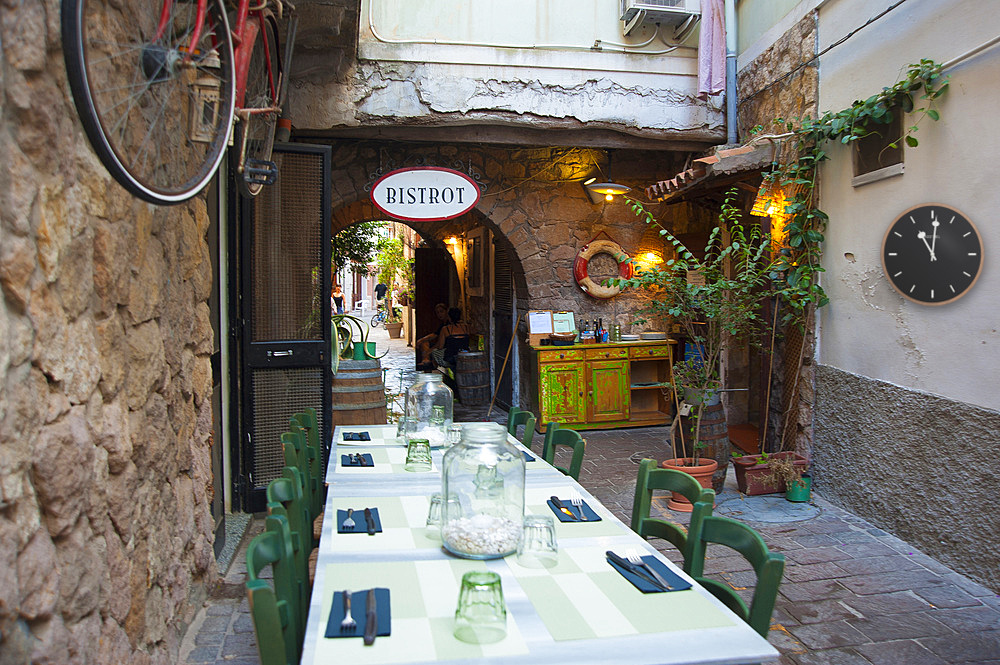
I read 11,01
